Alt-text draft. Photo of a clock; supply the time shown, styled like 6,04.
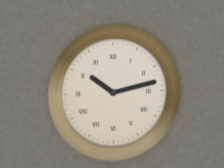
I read 10,13
